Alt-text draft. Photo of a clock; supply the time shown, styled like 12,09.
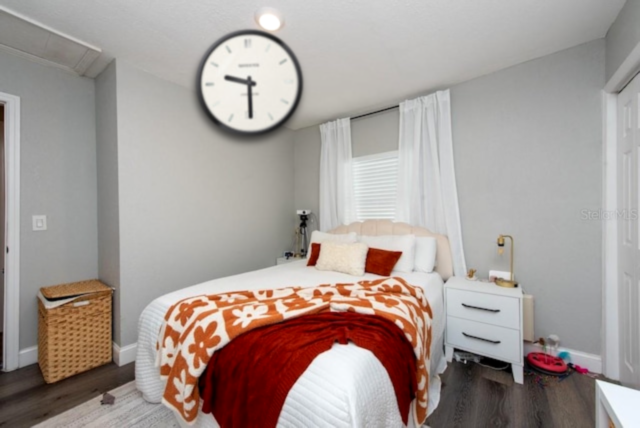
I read 9,30
